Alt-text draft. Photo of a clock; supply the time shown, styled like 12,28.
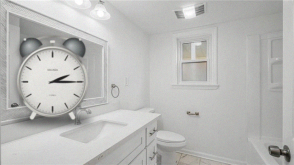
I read 2,15
